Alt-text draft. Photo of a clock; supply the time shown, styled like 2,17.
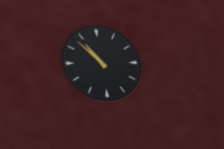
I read 10,53
